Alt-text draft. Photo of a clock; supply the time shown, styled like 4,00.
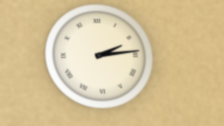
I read 2,14
